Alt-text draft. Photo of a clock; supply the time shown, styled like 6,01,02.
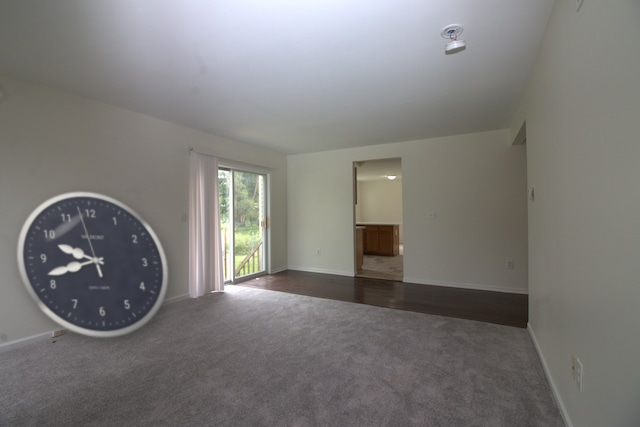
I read 9,41,58
